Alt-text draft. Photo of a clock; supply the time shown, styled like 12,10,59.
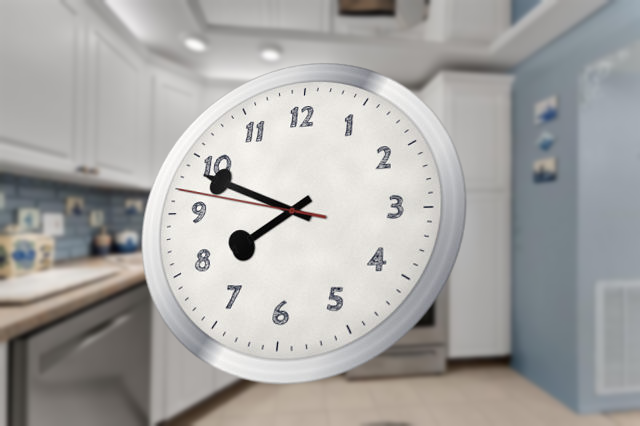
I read 7,48,47
